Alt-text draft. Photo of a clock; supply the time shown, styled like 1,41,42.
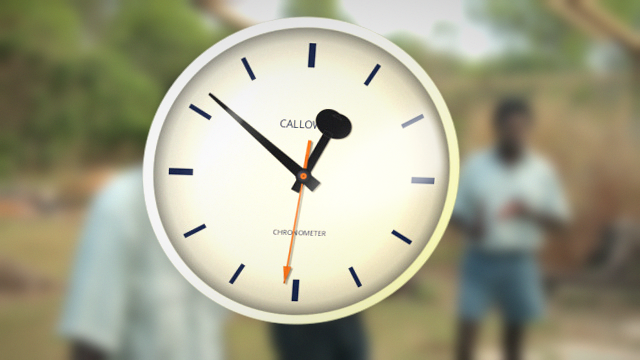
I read 12,51,31
